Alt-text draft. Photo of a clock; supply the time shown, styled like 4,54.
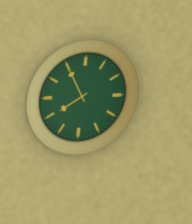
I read 7,55
